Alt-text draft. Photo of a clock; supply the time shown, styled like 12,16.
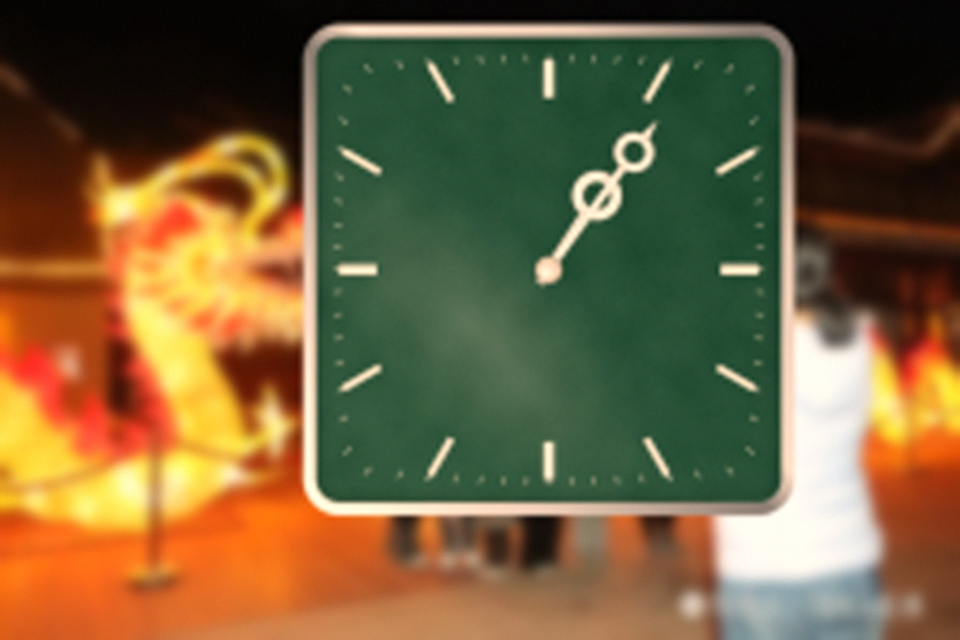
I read 1,06
